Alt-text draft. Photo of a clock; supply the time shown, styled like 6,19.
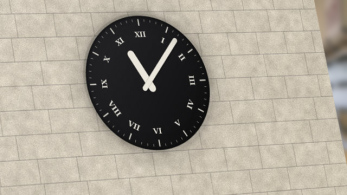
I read 11,07
